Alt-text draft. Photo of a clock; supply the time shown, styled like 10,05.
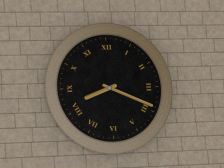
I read 8,19
